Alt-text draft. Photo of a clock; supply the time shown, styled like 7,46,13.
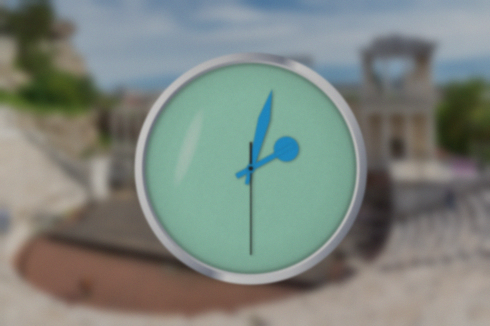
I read 2,02,30
